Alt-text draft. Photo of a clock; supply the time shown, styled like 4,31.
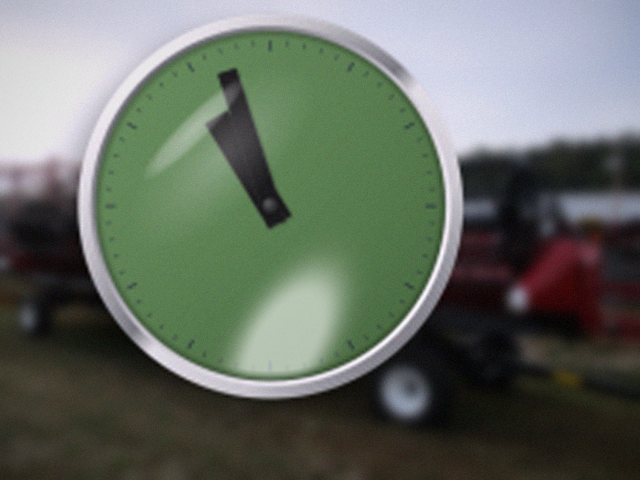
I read 10,57
